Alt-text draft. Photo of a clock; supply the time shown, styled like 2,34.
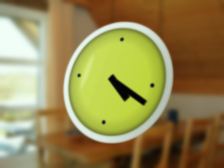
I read 4,19
